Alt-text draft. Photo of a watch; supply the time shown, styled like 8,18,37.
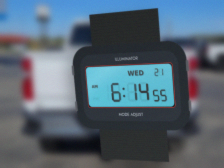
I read 6,14,55
